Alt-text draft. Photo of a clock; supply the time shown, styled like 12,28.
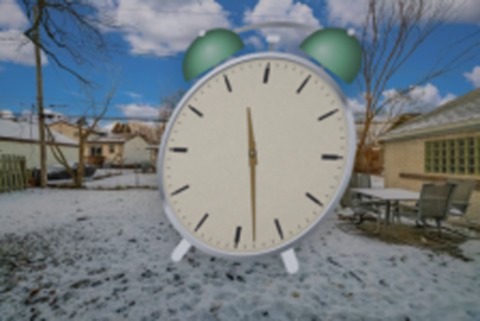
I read 11,28
